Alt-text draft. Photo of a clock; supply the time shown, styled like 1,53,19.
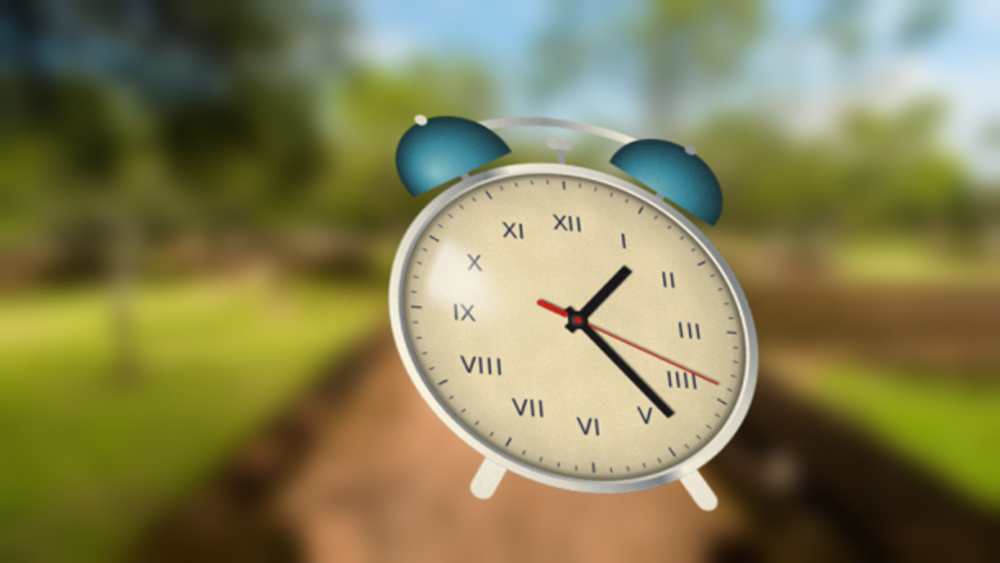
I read 1,23,19
